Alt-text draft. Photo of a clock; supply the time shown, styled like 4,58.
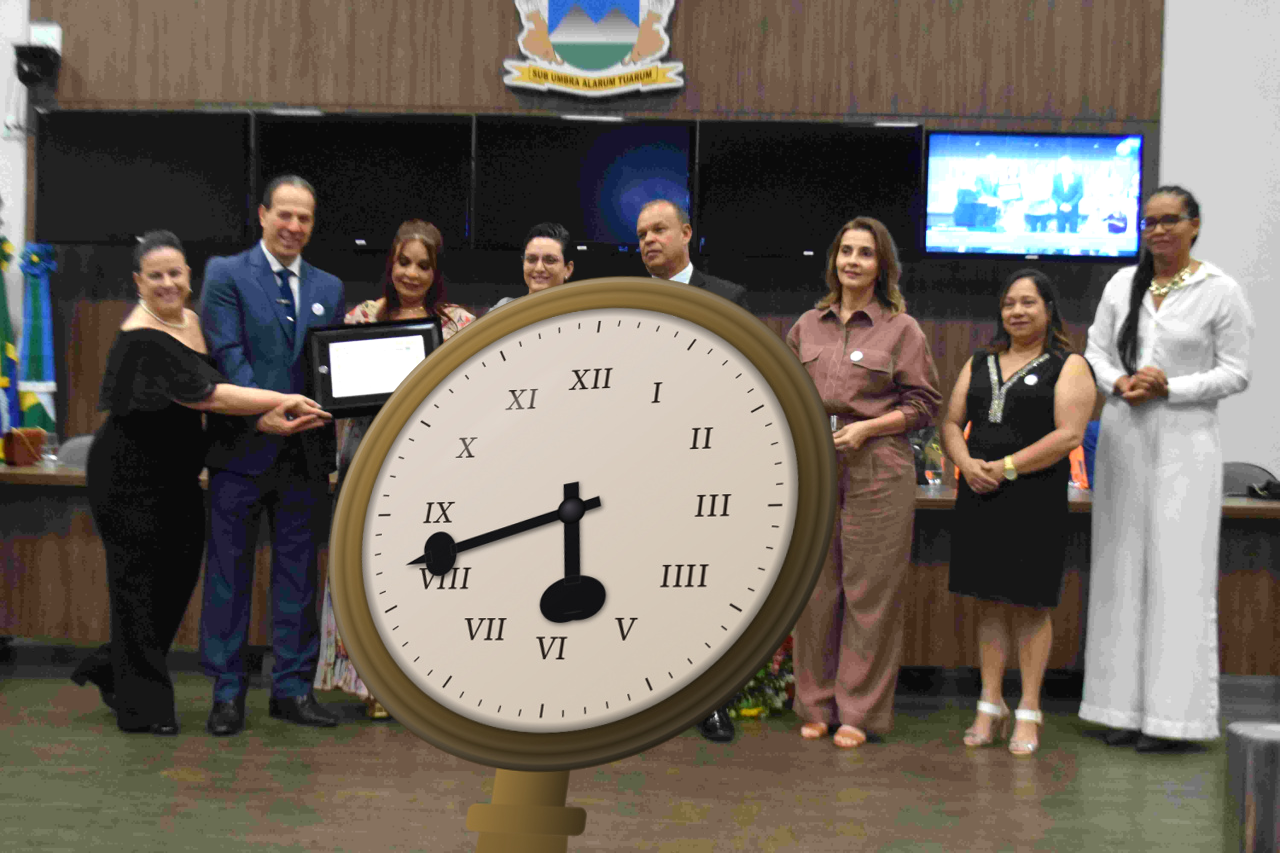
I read 5,42
